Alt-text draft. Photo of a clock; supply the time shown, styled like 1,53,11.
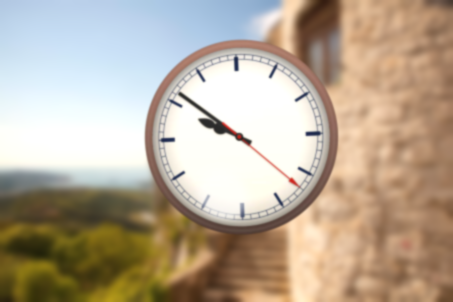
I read 9,51,22
